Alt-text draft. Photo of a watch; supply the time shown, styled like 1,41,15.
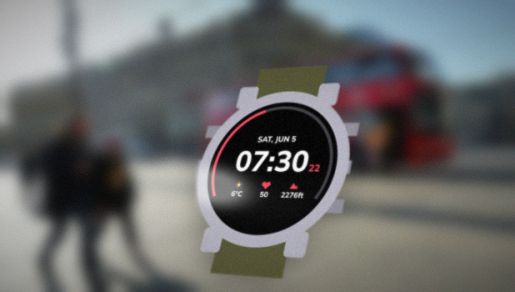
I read 7,30,22
